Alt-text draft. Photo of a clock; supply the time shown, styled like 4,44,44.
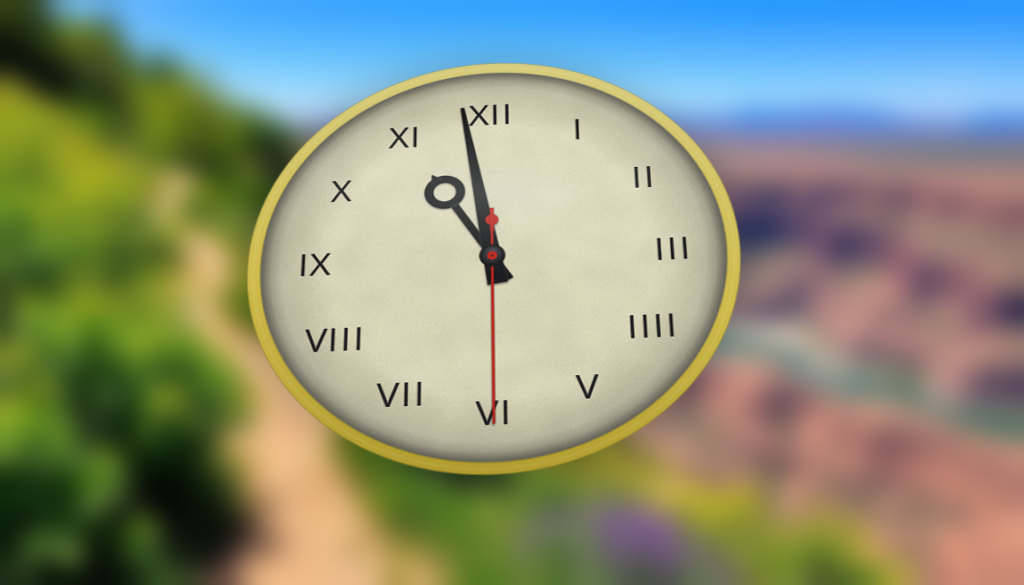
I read 10,58,30
